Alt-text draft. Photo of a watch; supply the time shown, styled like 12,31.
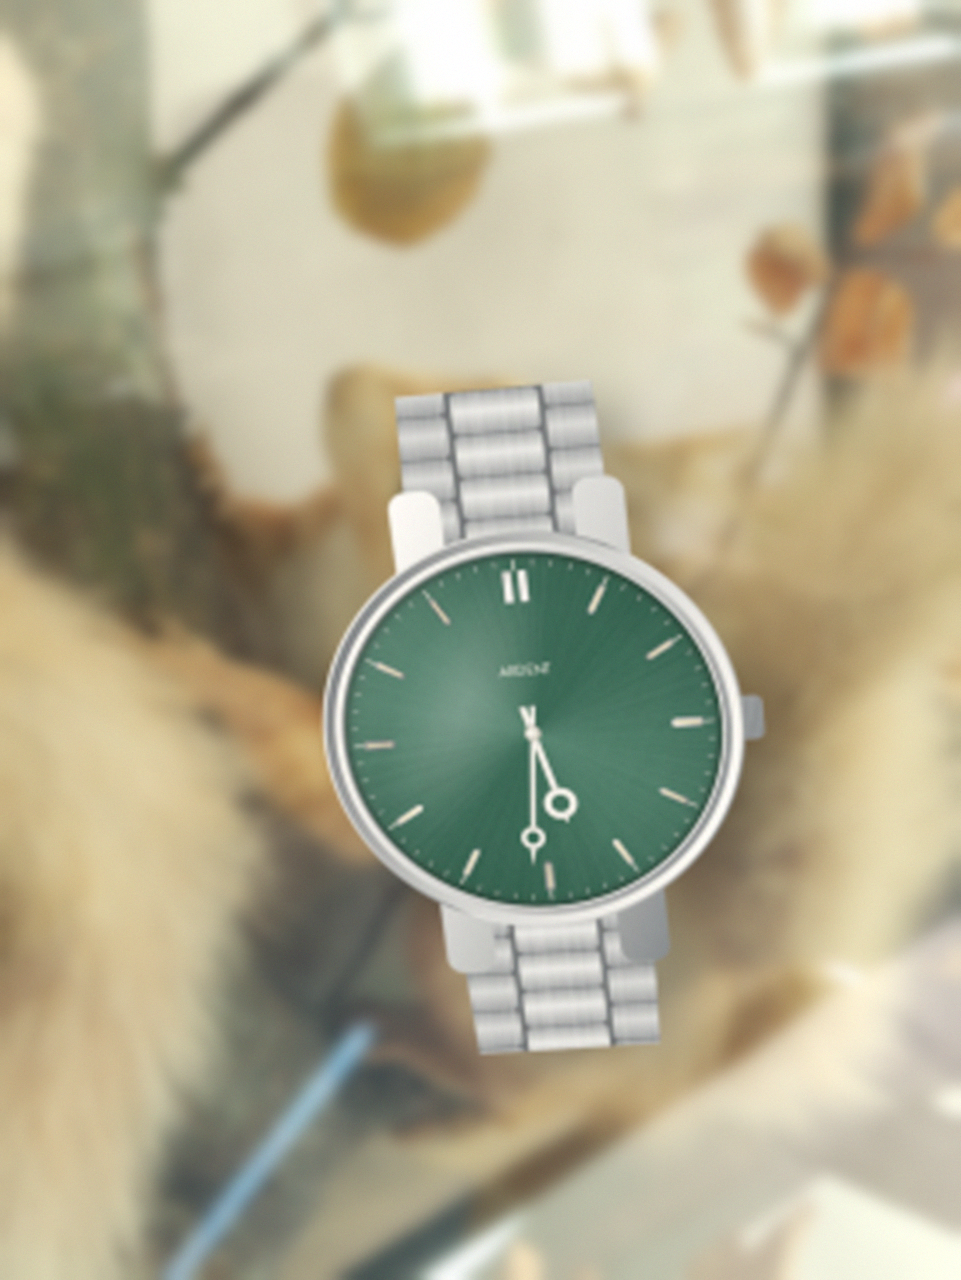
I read 5,31
